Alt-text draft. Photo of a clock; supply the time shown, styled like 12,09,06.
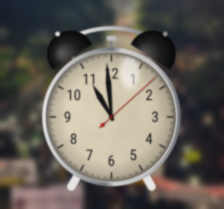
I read 10,59,08
